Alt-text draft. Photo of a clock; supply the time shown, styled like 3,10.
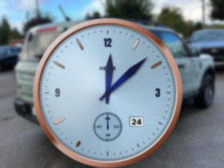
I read 12,08
